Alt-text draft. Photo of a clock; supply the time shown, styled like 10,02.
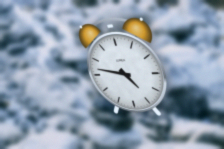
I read 4,47
